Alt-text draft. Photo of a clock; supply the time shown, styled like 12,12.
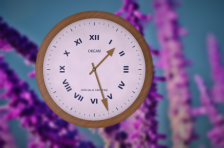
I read 1,27
